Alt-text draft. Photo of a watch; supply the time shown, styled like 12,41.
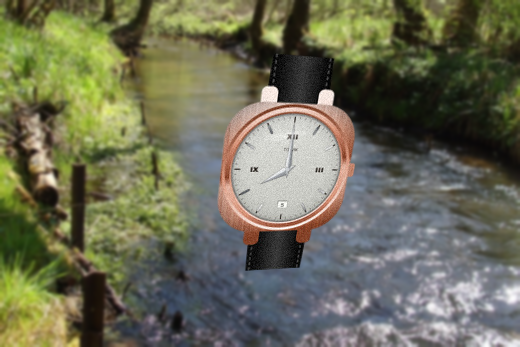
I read 8,00
